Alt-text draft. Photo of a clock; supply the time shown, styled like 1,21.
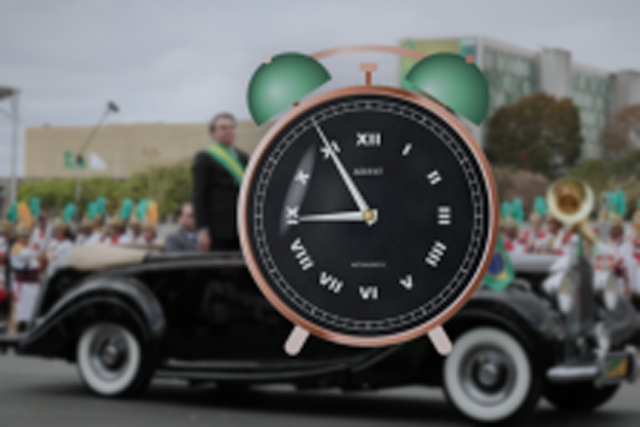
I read 8,55
